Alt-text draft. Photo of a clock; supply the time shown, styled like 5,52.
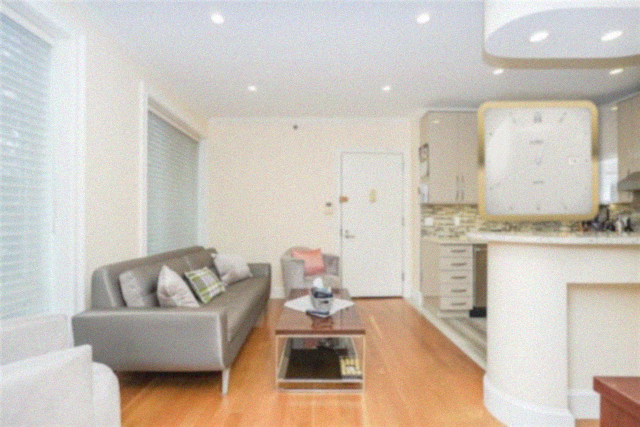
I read 12,40
